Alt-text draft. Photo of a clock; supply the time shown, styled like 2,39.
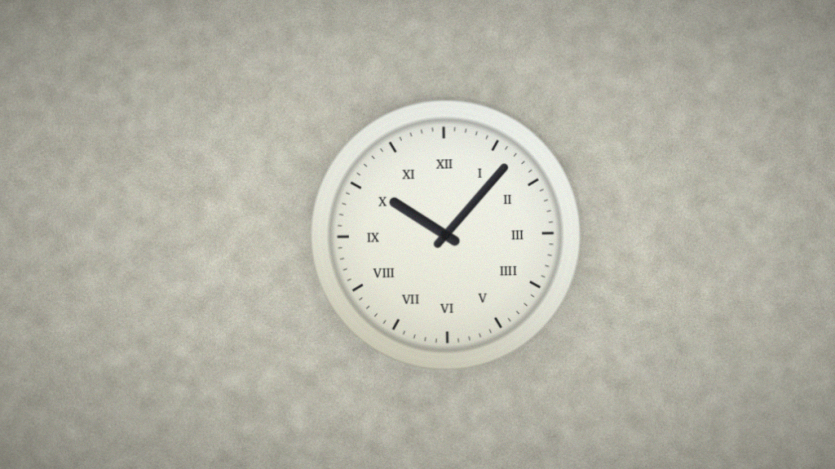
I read 10,07
